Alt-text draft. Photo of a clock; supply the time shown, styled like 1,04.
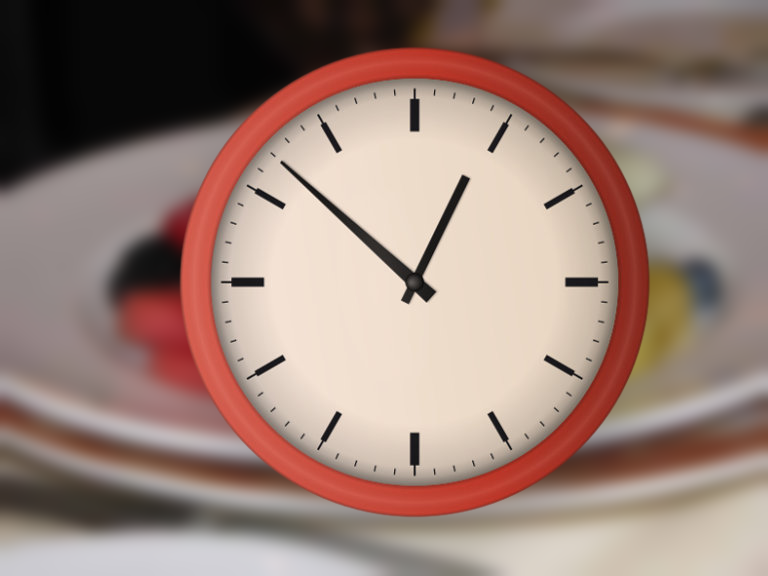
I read 12,52
